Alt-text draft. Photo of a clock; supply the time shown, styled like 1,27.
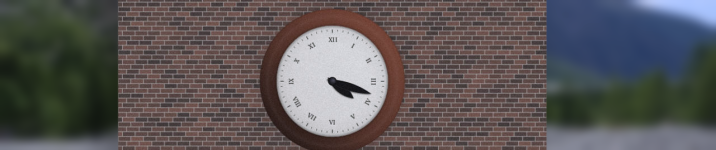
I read 4,18
